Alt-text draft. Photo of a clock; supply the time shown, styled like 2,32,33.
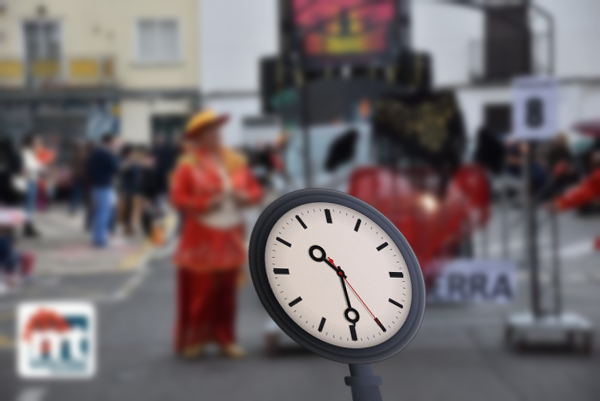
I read 10,29,25
